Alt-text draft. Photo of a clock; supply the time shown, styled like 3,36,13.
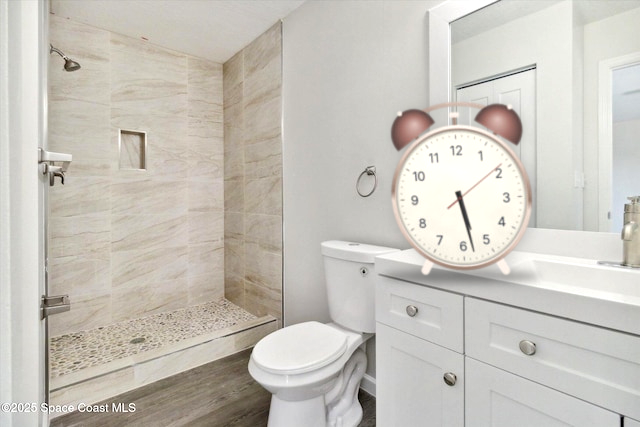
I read 5,28,09
